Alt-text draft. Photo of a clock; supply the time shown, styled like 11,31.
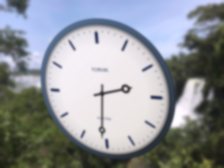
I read 2,31
